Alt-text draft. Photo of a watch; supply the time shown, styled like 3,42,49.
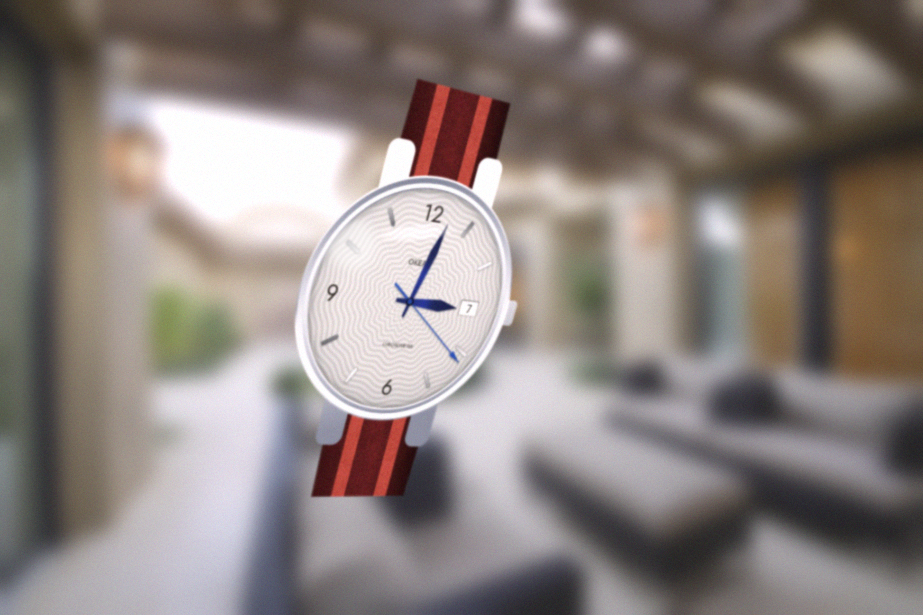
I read 3,02,21
